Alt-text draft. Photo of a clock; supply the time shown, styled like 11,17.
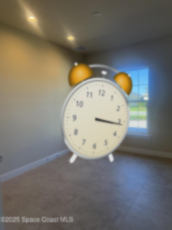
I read 3,16
